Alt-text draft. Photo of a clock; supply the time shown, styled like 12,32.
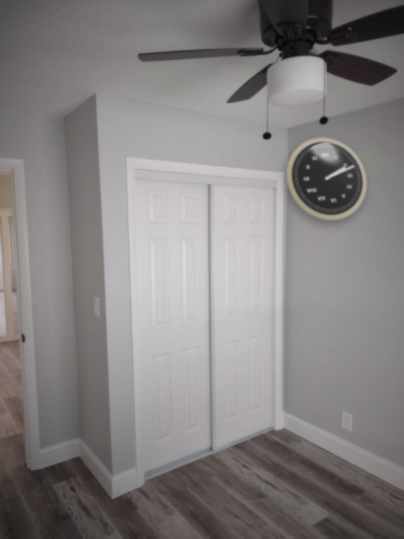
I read 2,12
